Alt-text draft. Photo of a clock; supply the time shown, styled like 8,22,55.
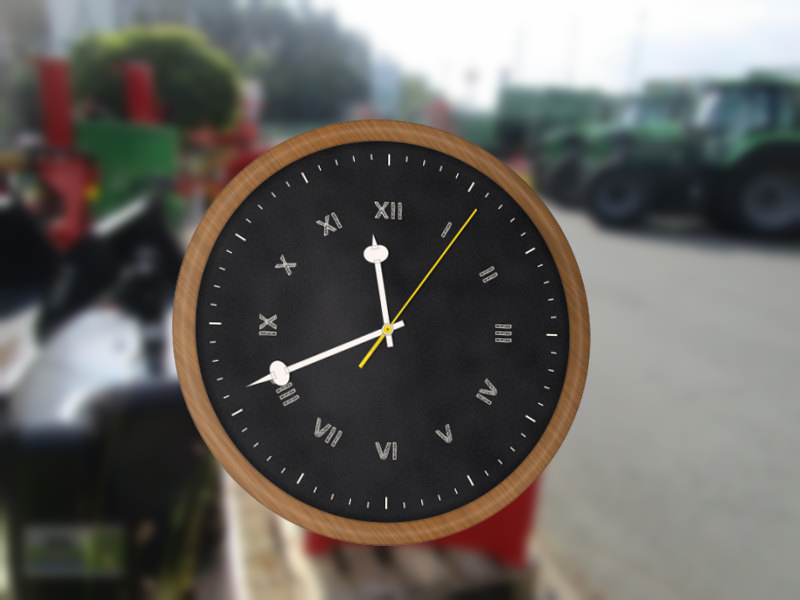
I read 11,41,06
